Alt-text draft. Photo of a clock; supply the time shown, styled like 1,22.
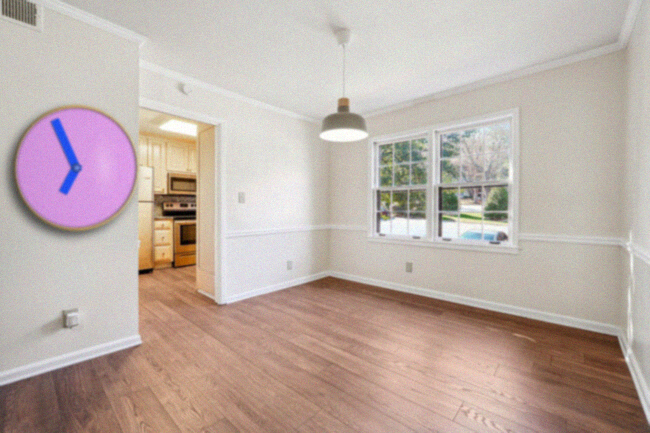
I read 6,56
